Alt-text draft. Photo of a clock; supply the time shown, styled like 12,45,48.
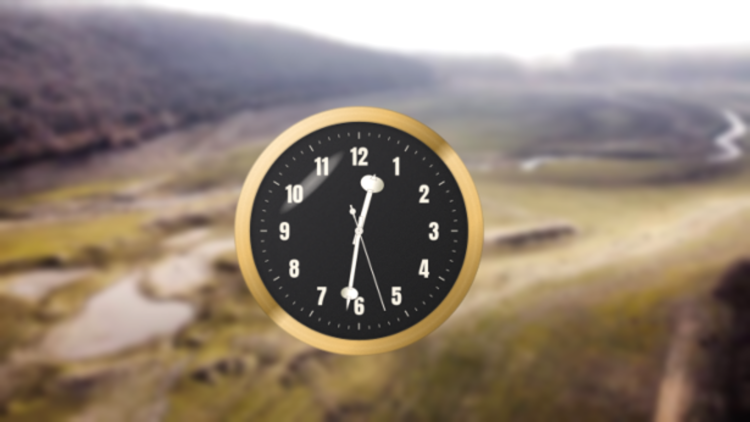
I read 12,31,27
